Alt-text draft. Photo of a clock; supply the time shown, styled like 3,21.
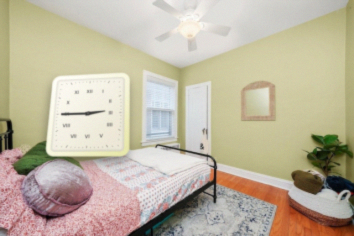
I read 2,45
